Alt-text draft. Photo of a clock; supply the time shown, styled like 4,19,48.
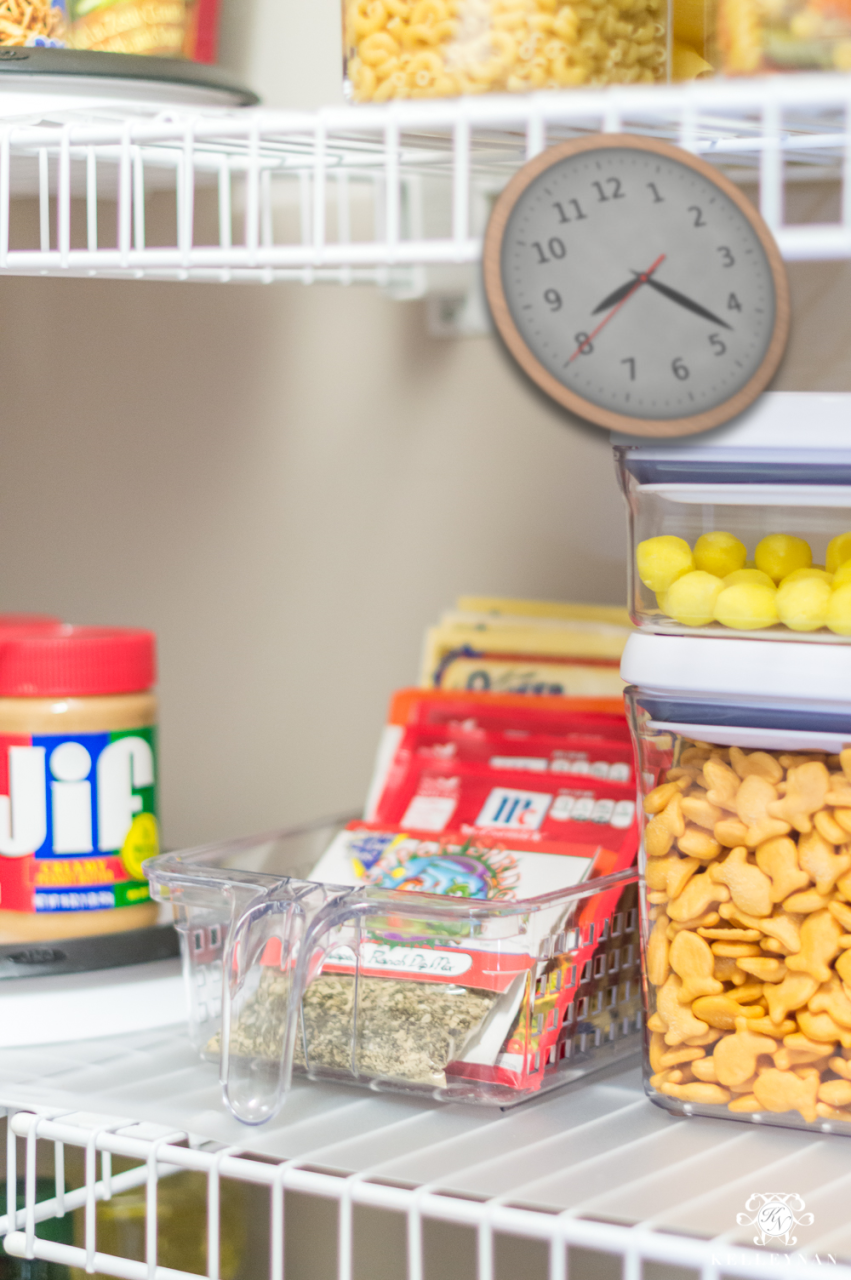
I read 8,22,40
